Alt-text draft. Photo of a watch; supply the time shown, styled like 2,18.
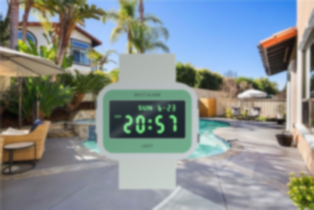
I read 20,57
